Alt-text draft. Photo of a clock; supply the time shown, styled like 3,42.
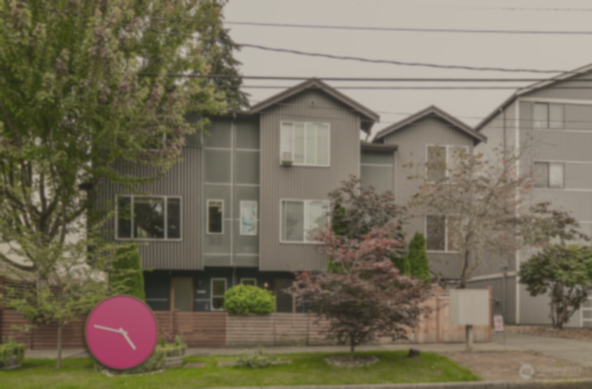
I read 4,47
